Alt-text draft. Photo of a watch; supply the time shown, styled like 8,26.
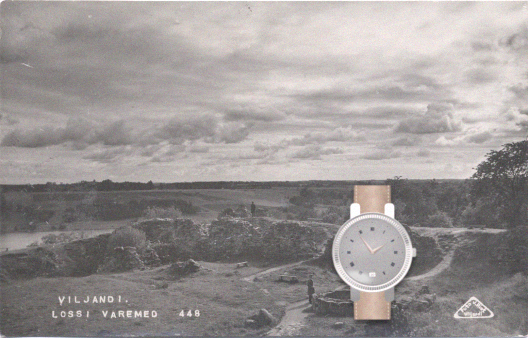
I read 1,54
